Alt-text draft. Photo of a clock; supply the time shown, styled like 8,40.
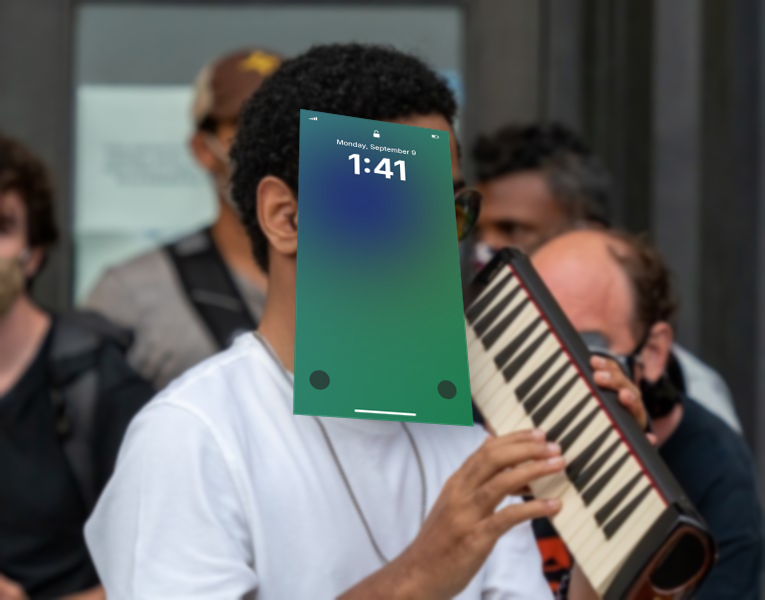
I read 1,41
